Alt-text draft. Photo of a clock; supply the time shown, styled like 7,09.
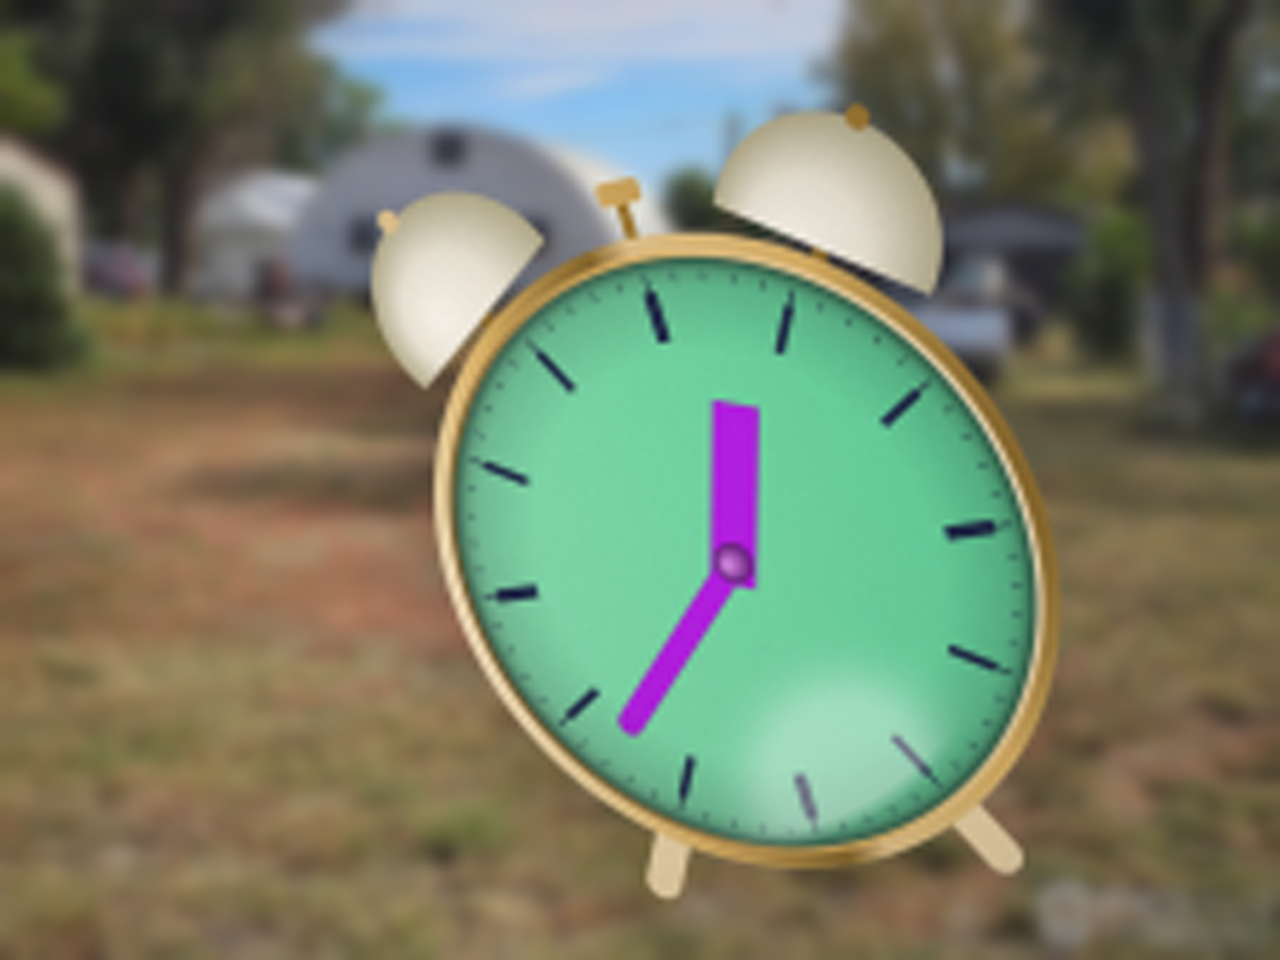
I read 12,38
